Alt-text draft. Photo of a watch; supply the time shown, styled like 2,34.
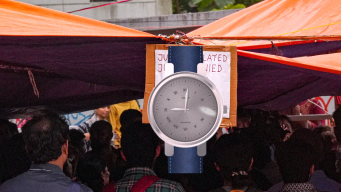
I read 9,01
